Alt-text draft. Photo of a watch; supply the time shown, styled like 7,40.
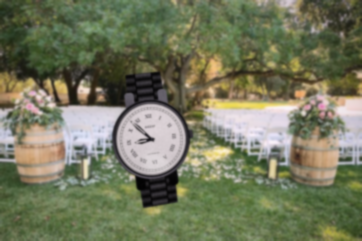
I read 8,53
